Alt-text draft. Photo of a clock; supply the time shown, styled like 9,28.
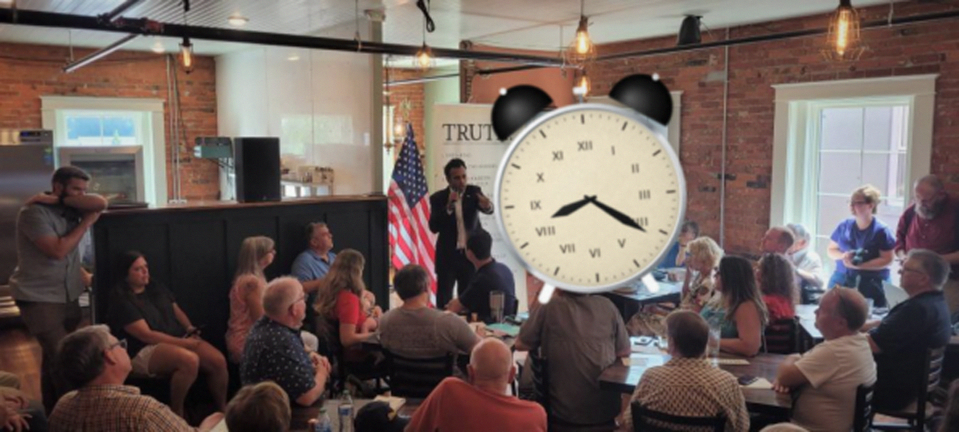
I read 8,21
